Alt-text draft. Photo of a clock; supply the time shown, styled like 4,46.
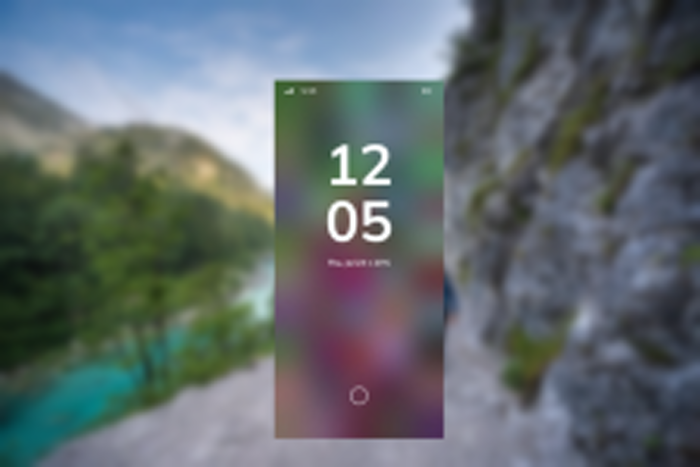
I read 12,05
